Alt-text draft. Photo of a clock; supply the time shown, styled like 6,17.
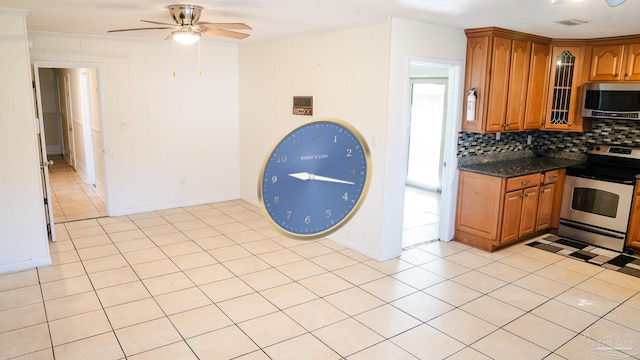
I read 9,17
